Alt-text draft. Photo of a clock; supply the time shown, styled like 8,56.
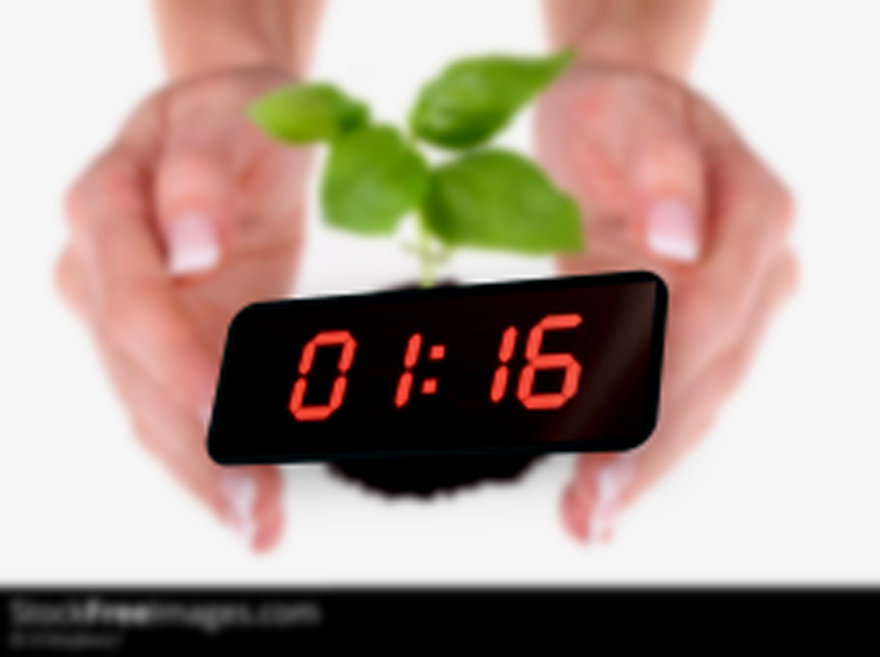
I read 1,16
